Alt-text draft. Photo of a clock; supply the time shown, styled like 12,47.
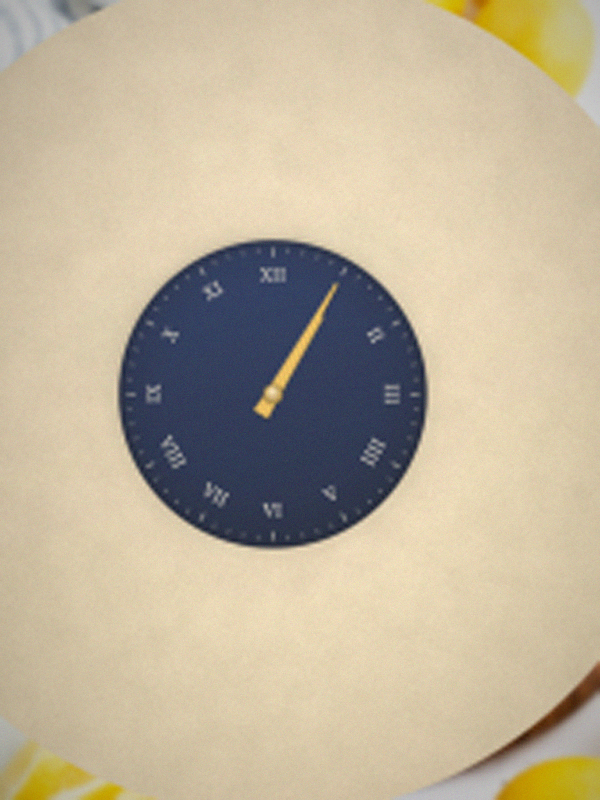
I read 1,05
